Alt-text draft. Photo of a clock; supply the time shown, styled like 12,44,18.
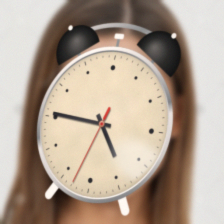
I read 4,45,33
